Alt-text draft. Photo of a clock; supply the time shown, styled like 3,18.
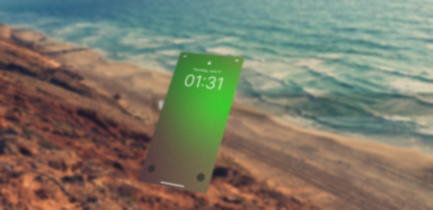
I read 1,31
